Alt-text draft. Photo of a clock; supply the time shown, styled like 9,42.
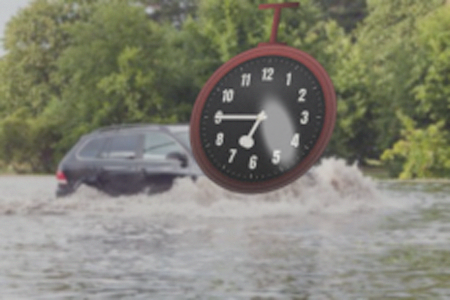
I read 6,45
